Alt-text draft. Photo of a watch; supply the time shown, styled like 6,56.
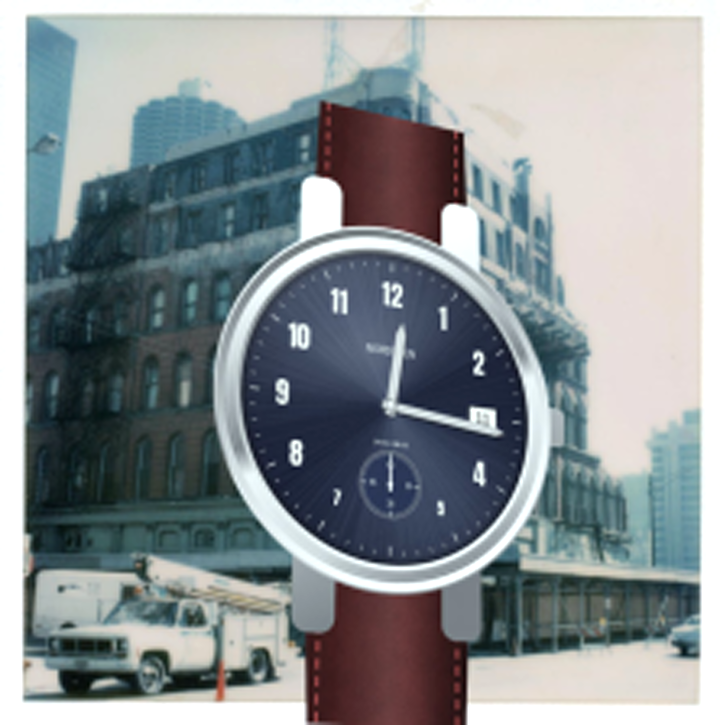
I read 12,16
